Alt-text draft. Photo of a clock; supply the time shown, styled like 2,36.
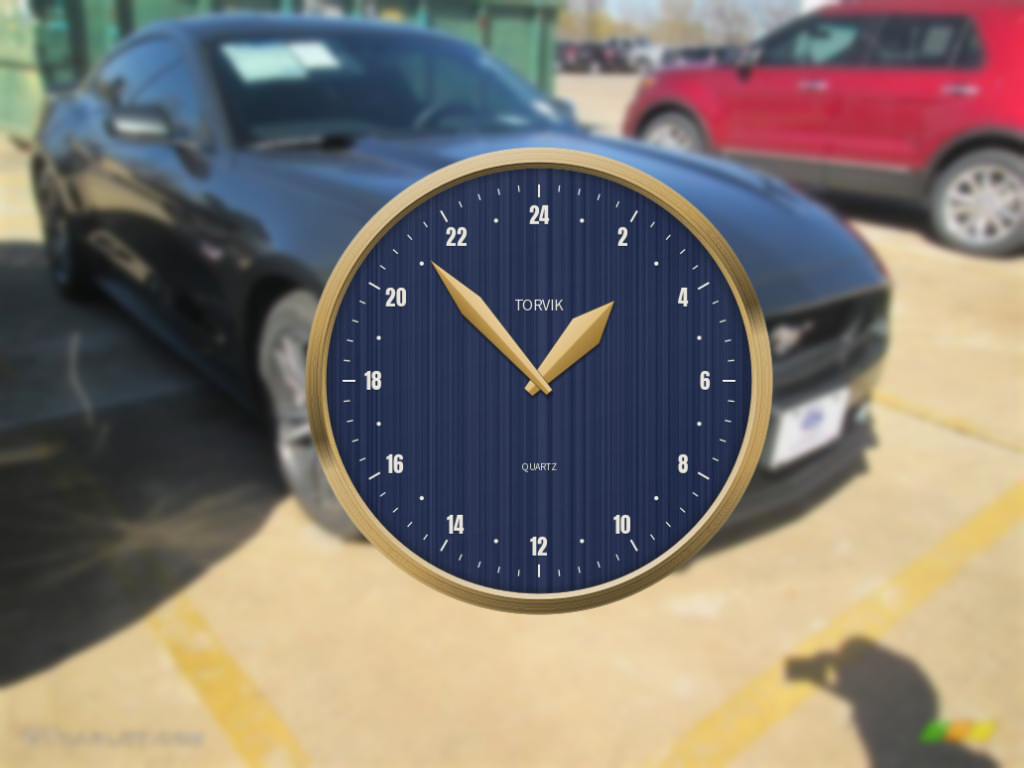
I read 2,53
